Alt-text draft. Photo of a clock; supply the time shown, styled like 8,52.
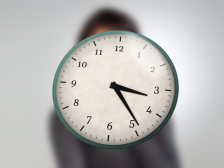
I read 3,24
